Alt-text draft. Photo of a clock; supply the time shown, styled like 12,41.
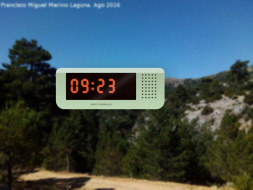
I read 9,23
